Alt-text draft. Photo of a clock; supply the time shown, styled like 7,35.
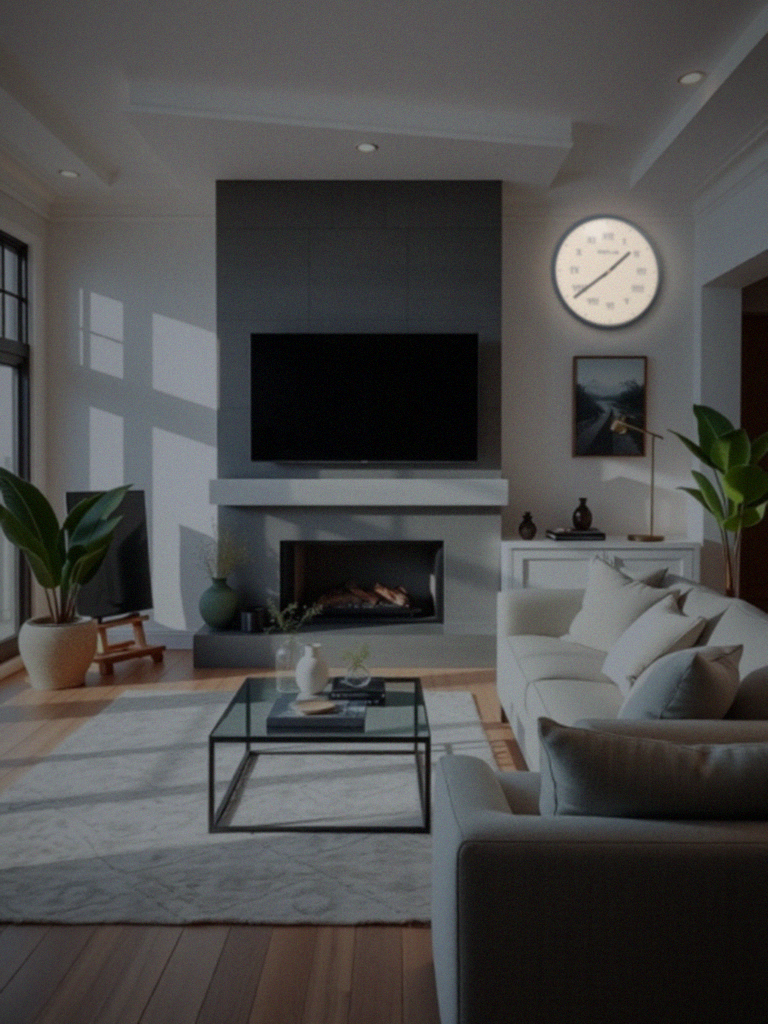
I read 1,39
